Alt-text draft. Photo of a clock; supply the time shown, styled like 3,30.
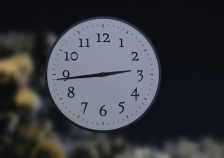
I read 2,44
